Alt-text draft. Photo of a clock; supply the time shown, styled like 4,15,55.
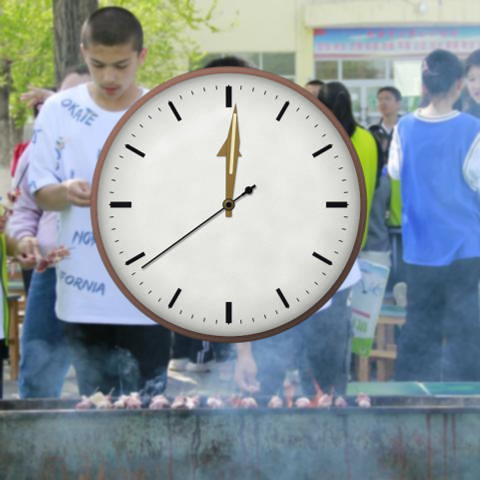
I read 12,00,39
